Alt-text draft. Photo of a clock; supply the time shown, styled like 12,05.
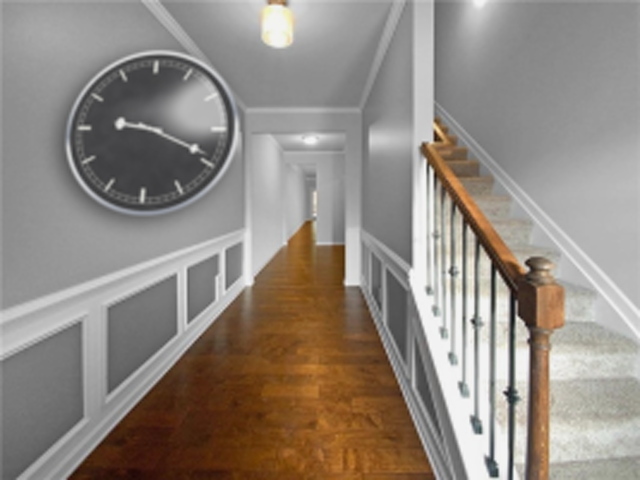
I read 9,19
